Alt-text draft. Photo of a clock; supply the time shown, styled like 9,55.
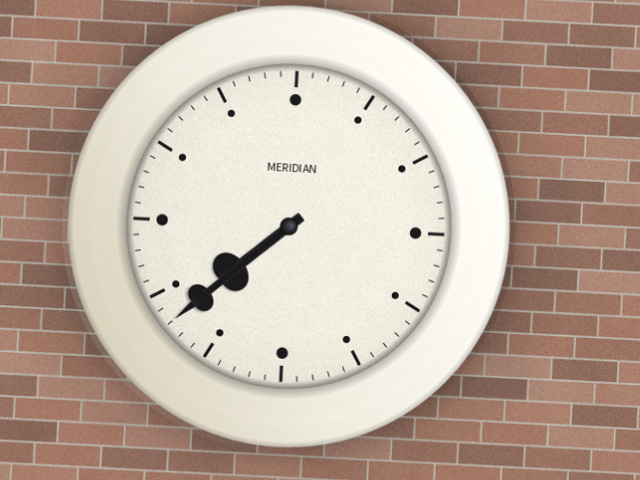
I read 7,38
